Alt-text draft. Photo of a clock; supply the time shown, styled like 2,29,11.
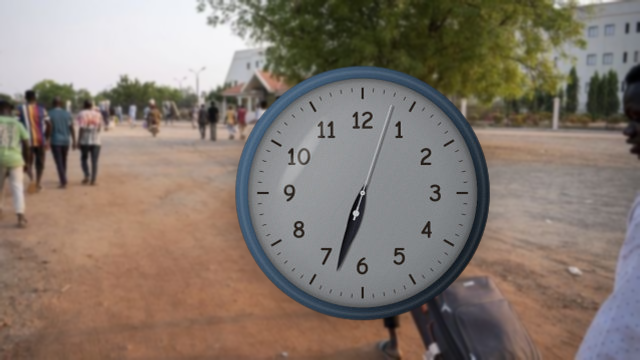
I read 6,33,03
